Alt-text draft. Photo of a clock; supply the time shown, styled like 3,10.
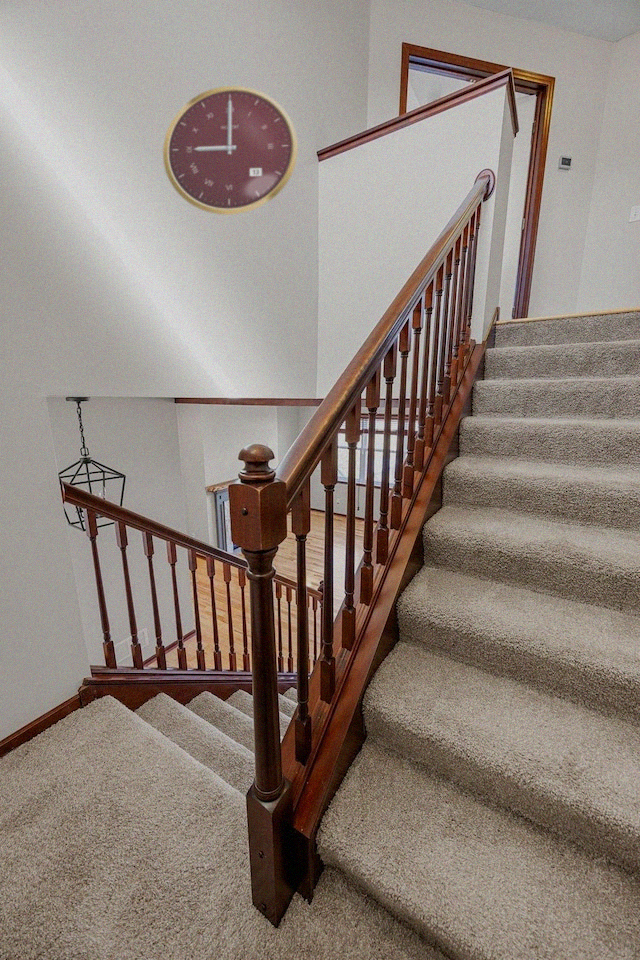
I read 9,00
